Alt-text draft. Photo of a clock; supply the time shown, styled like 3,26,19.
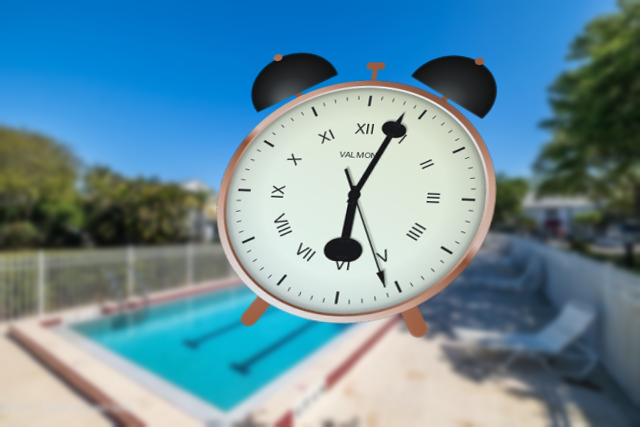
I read 6,03,26
